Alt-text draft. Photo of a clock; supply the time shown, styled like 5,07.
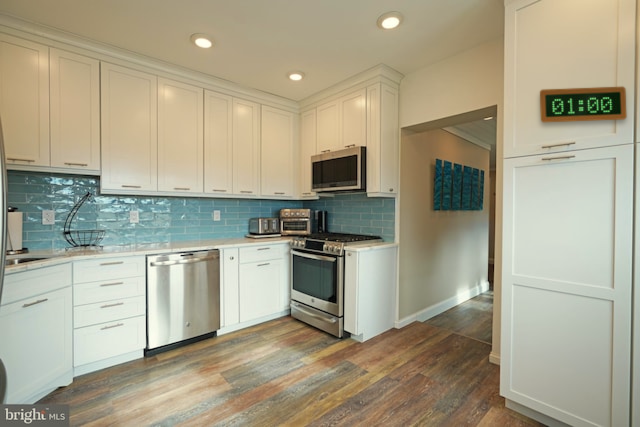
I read 1,00
